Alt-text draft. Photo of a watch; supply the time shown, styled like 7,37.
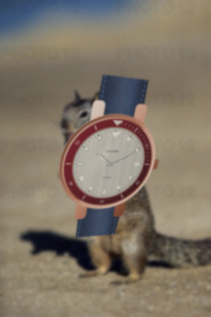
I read 10,10
